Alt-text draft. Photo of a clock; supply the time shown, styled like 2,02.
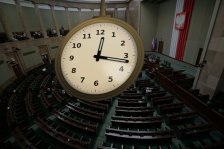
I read 12,17
